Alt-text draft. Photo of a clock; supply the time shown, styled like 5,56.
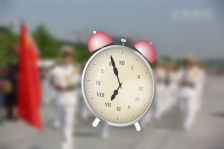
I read 6,56
